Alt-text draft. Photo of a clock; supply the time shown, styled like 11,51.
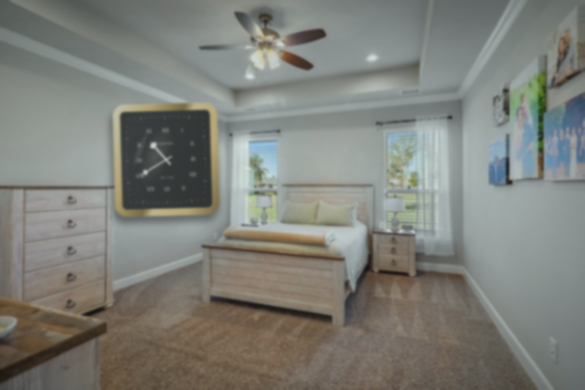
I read 10,40
